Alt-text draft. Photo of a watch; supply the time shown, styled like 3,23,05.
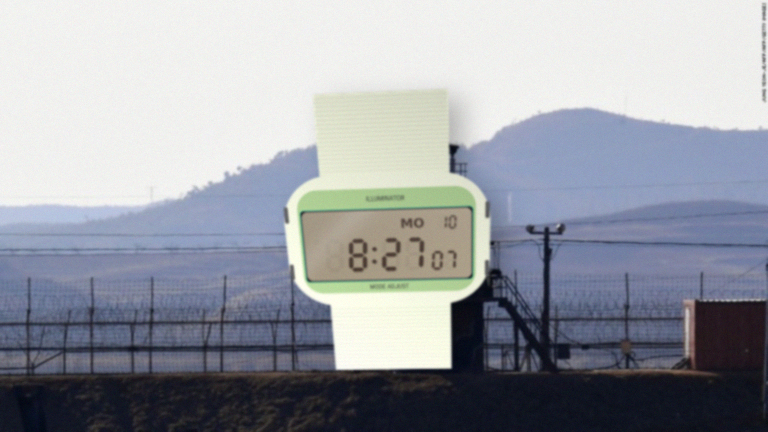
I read 8,27,07
